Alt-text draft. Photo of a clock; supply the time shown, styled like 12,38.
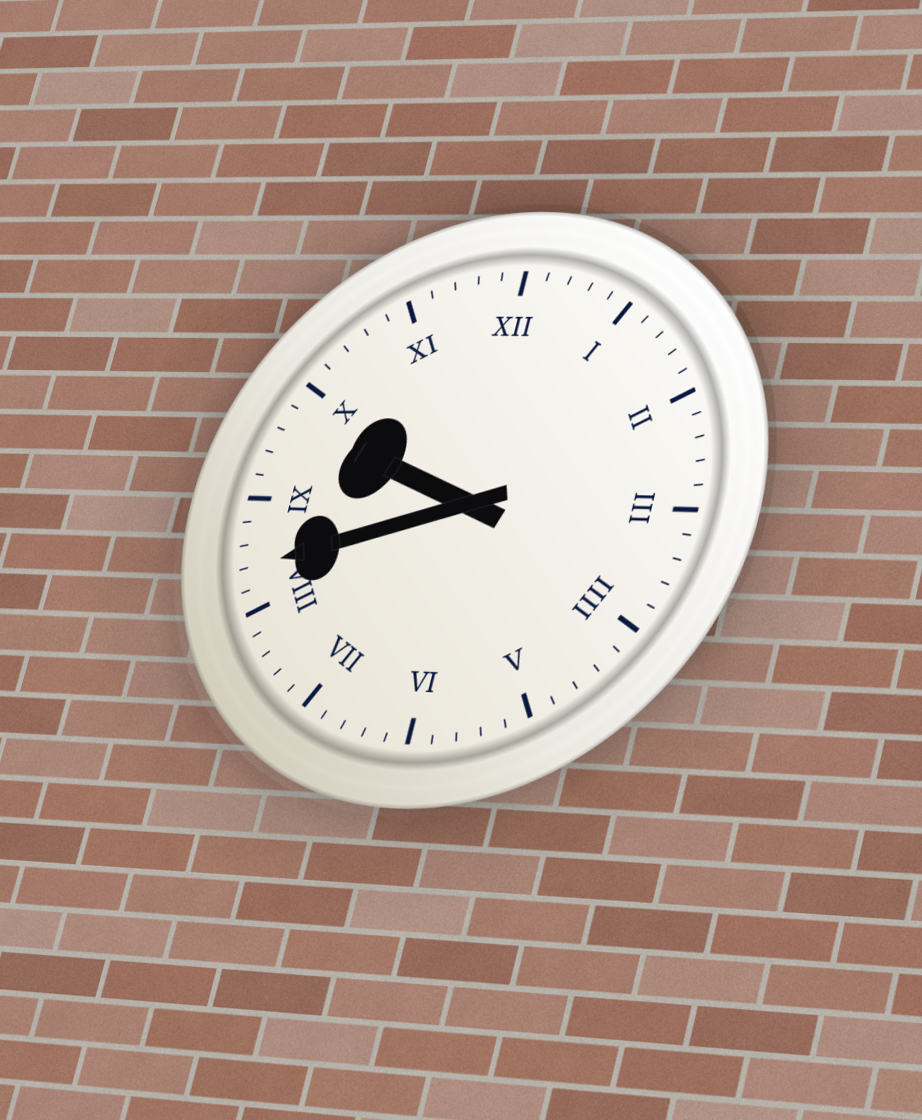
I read 9,42
